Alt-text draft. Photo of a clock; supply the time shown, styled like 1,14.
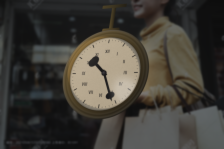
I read 10,26
